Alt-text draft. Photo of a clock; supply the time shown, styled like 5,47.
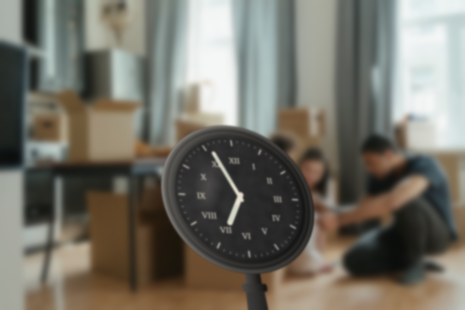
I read 6,56
